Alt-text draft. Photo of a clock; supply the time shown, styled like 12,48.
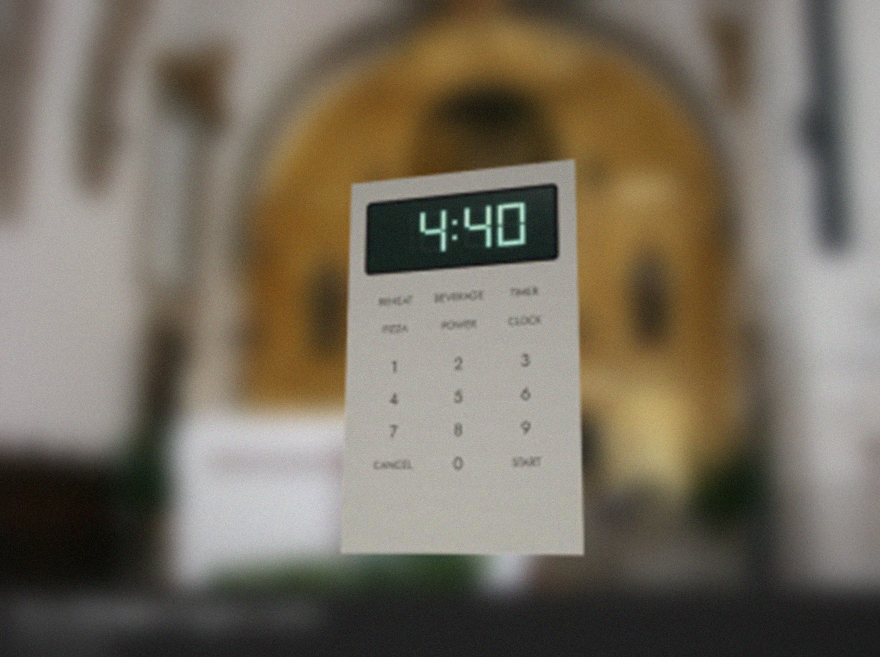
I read 4,40
